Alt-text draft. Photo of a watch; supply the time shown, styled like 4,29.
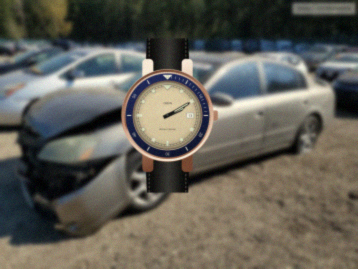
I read 2,10
